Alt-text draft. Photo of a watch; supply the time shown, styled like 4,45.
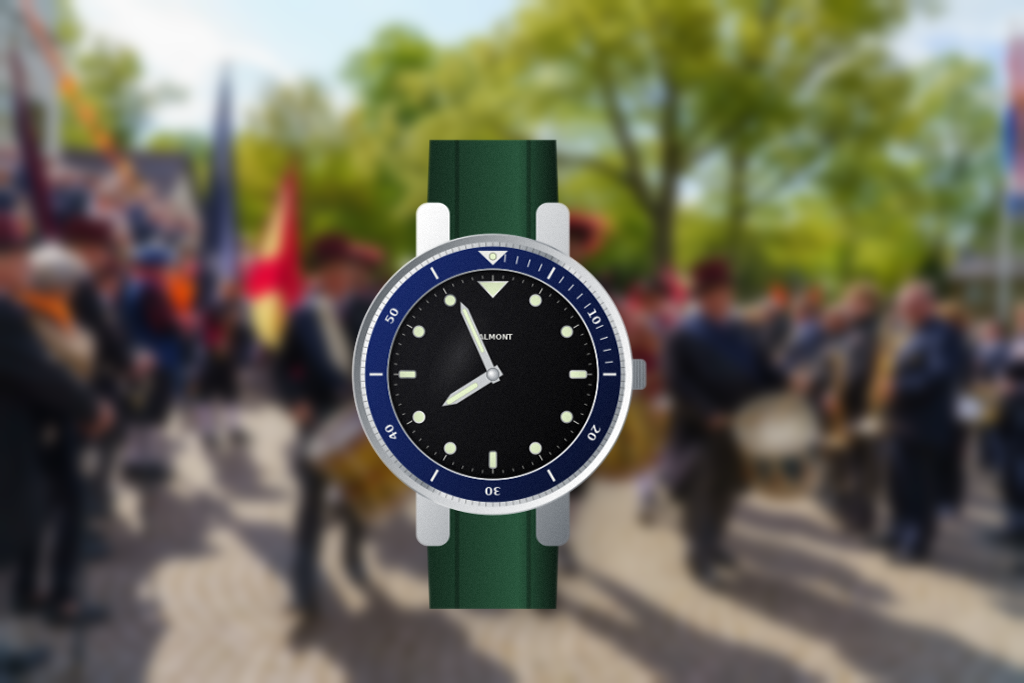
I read 7,56
